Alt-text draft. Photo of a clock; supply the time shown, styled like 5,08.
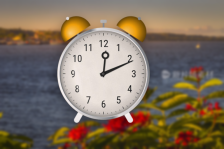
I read 12,11
